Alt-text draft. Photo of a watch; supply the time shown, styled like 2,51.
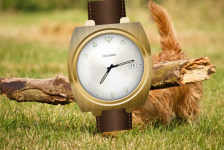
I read 7,13
